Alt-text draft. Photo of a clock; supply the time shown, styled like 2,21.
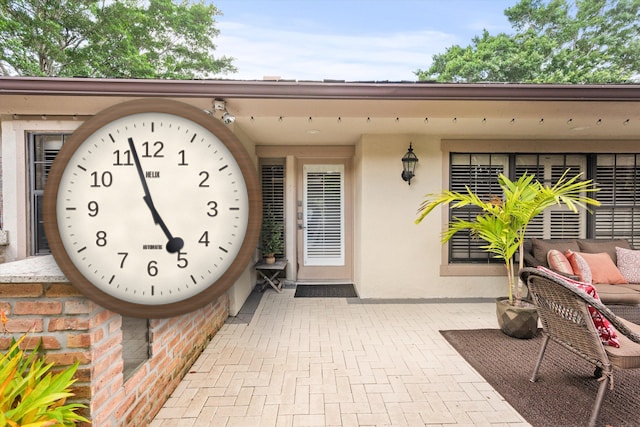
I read 4,57
